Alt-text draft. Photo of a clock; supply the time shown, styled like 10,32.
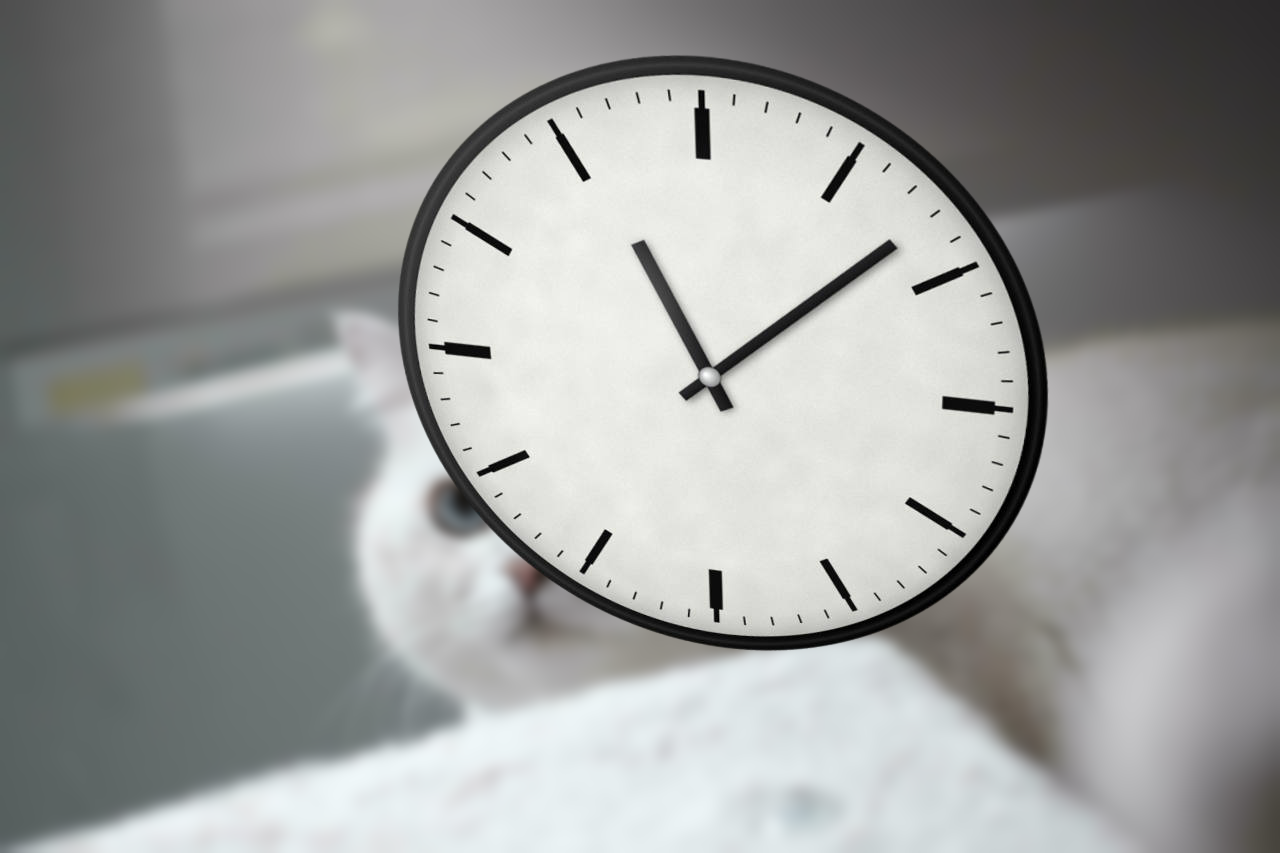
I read 11,08
